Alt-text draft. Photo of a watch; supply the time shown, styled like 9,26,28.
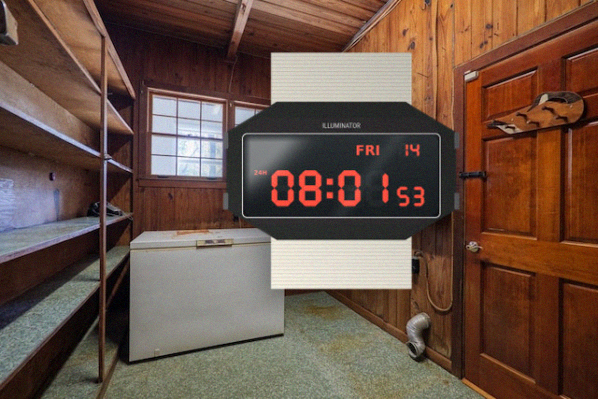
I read 8,01,53
